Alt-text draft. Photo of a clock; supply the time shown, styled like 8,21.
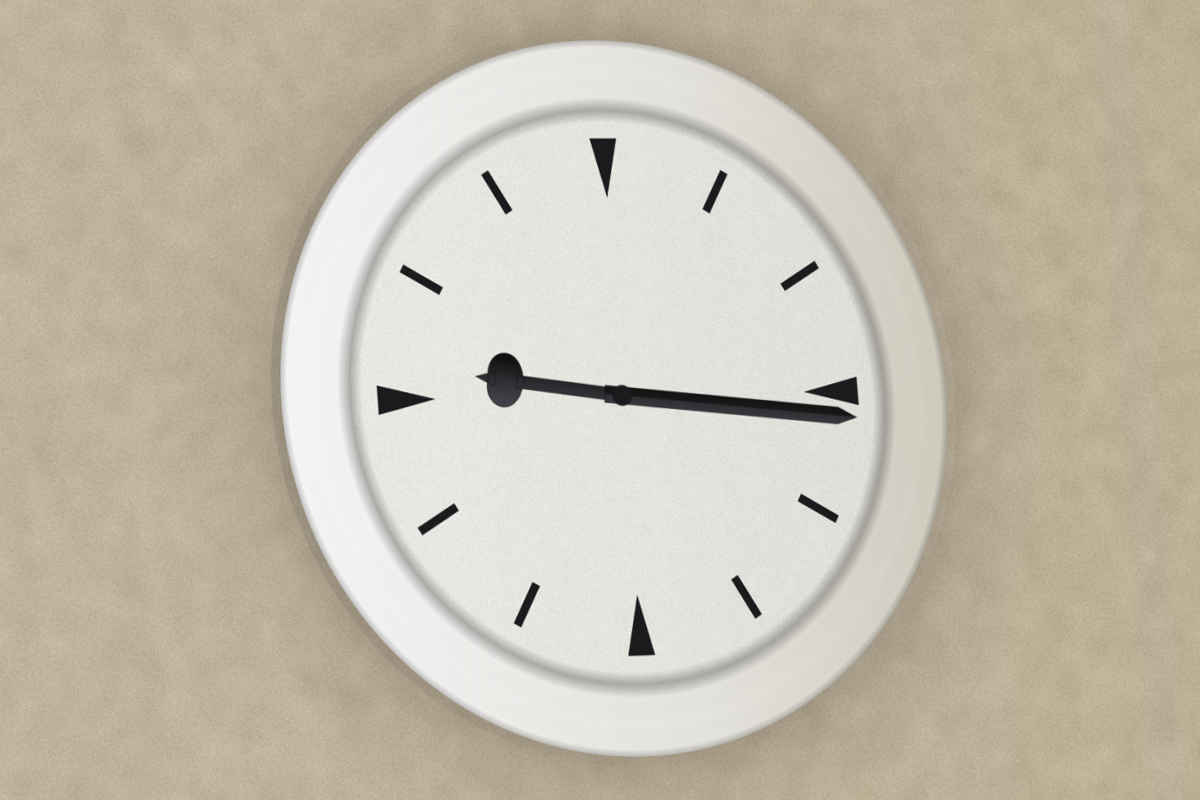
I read 9,16
